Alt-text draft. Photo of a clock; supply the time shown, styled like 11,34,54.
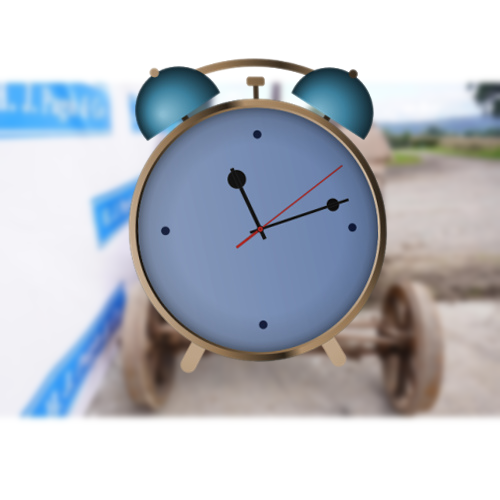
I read 11,12,09
